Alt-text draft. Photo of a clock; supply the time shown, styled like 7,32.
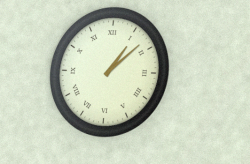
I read 1,08
